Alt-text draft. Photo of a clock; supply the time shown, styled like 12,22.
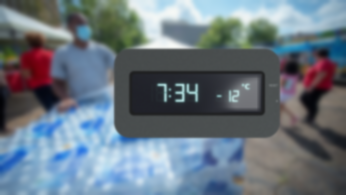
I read 7,34
